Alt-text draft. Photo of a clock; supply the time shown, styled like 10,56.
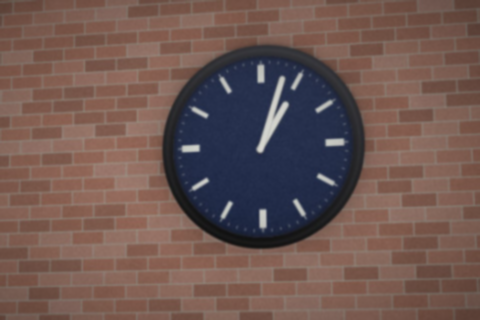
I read 1,03
